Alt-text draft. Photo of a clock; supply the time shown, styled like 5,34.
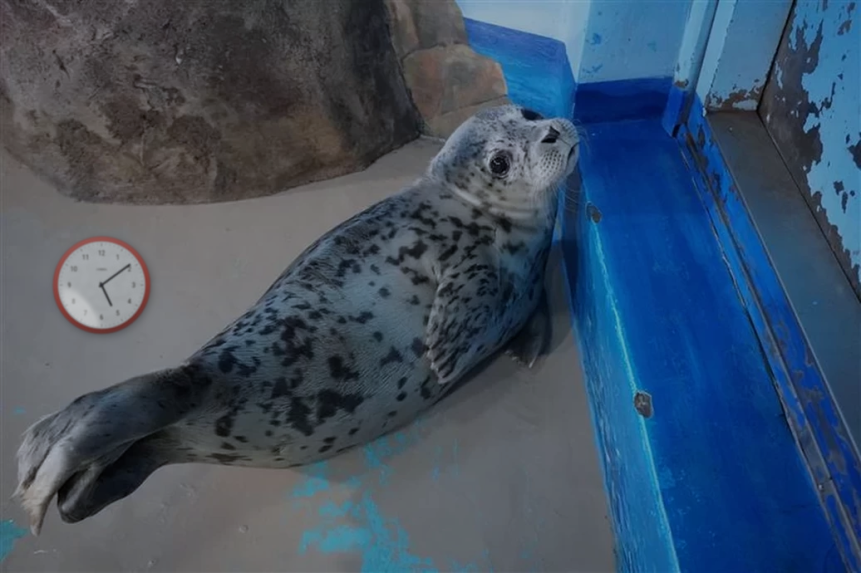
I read 5,09
